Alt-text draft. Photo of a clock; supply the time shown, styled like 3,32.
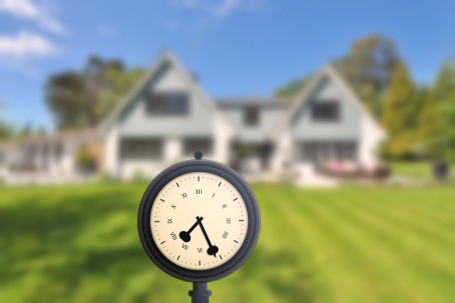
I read 7,26
